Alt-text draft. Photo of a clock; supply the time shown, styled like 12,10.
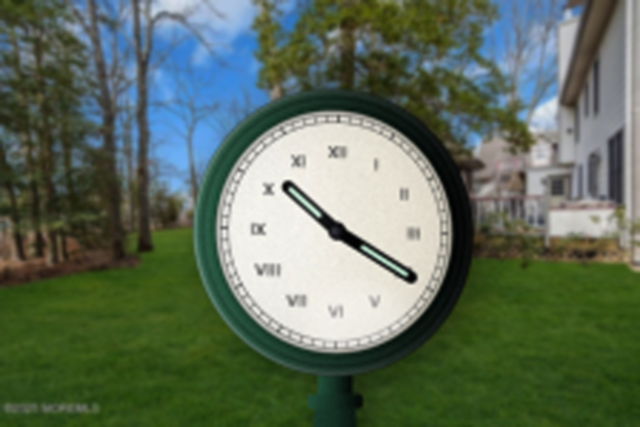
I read 10,20
